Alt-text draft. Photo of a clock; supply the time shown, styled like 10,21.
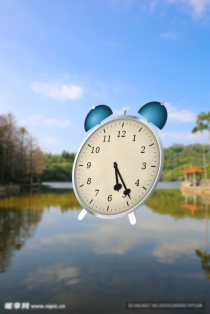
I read 5,24
